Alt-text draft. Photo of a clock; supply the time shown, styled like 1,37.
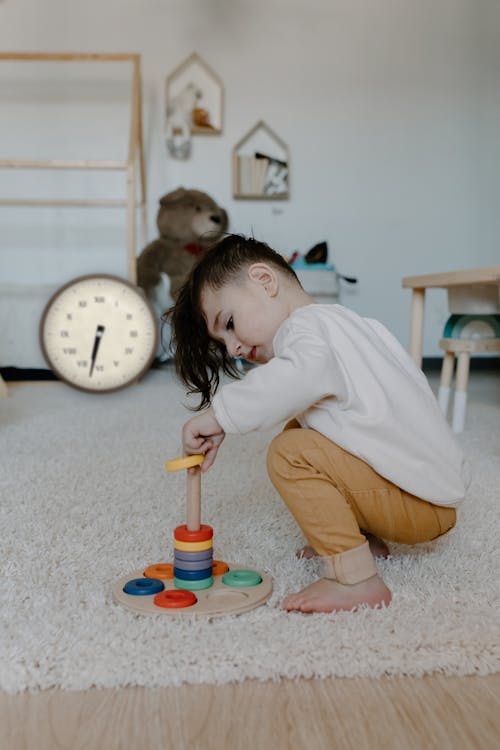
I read 6,32
